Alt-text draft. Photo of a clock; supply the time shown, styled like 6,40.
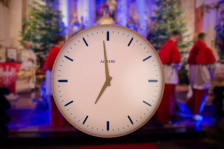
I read 6,59
